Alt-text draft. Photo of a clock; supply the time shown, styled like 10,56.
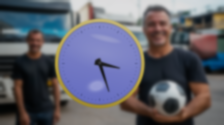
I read 3,27
